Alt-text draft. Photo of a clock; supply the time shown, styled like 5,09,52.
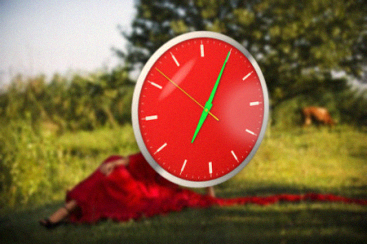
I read 7,04,52
